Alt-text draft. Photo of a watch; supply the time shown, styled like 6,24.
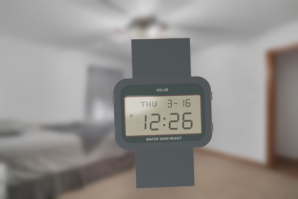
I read 12,26
